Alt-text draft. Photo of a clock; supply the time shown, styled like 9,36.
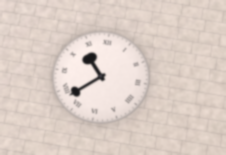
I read 10,38
